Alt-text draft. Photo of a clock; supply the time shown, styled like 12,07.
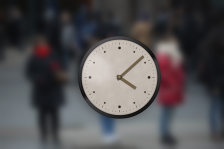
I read 4,08
